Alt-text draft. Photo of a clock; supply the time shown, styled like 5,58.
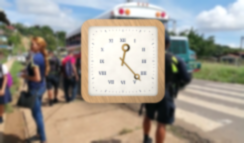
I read 12,23
